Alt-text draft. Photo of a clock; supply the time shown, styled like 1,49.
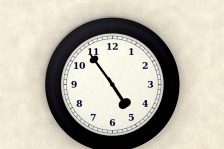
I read 4,54
